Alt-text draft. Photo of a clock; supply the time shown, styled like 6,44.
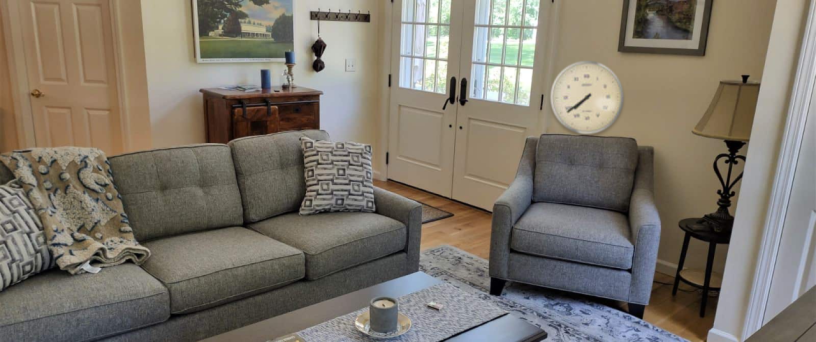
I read 7,39
